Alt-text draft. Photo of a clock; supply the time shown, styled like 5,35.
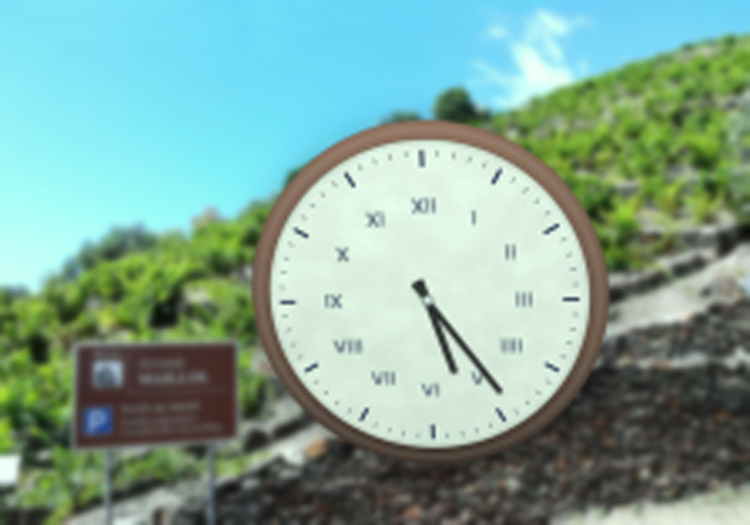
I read 5,24
